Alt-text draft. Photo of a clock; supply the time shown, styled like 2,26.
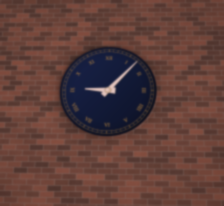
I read 9,07
